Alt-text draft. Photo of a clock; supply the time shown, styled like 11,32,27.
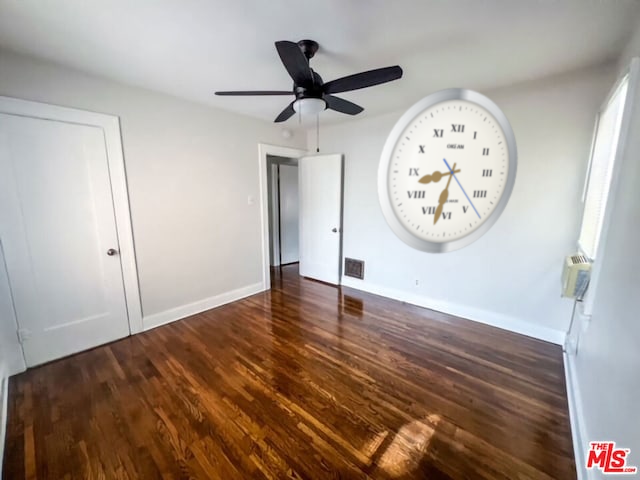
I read 8,32,23
